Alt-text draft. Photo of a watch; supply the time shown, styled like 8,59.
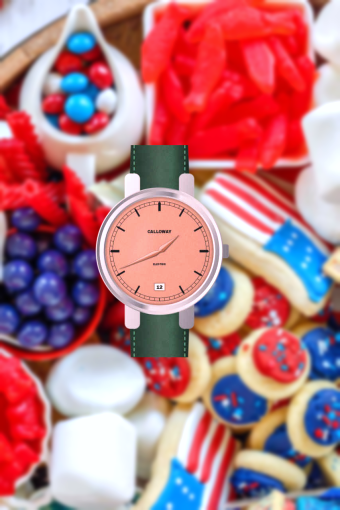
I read 1,41
